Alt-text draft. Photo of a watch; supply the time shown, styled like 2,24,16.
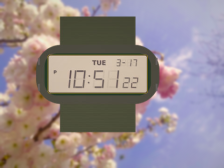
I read 10,51,22
